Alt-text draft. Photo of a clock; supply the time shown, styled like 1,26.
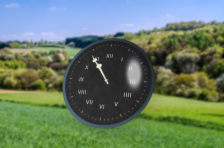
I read 10,54
